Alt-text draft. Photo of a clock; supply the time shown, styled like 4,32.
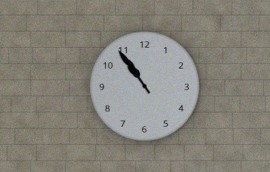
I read 10,54
